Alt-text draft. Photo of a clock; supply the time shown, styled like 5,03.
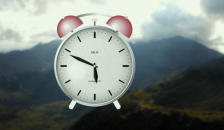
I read 5,49
